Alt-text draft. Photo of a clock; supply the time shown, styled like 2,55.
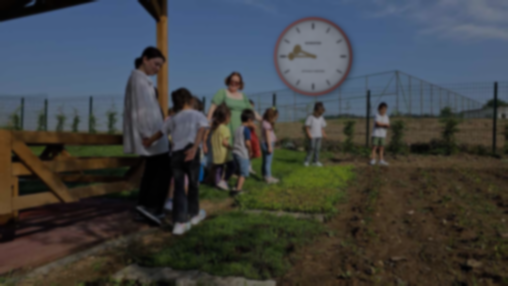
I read 9,45
